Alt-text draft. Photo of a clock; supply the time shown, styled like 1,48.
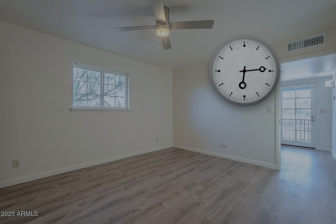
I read 6,14
